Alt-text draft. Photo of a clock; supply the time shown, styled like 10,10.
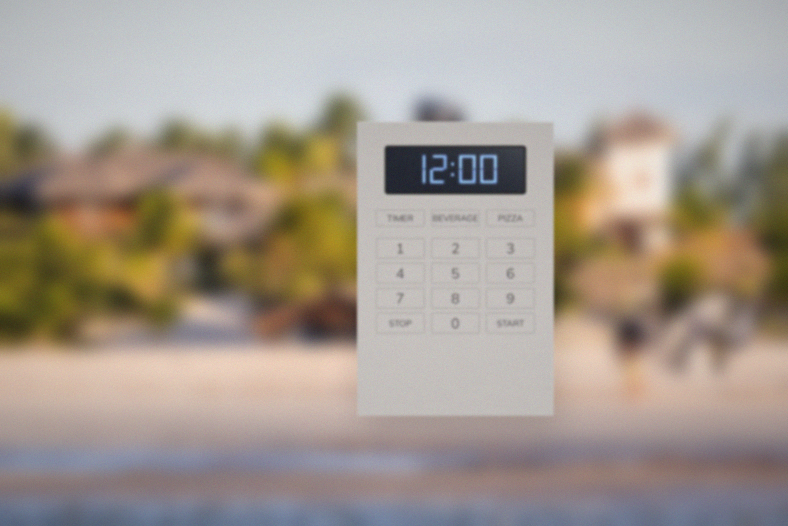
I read 12,00
